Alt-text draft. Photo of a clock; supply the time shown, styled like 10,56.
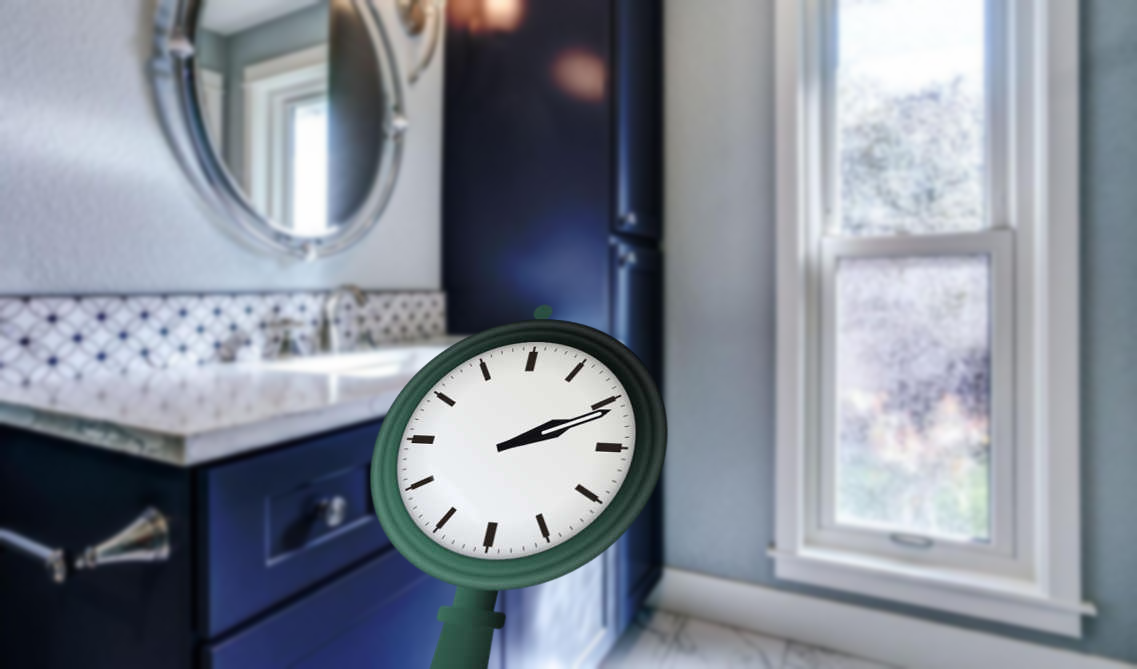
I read 2,11
